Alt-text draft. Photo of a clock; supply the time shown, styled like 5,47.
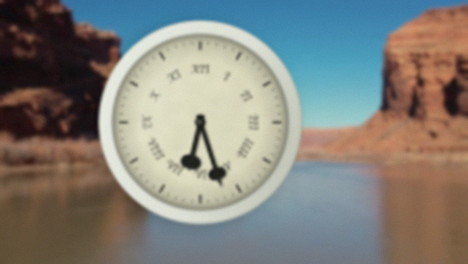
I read 6,27
